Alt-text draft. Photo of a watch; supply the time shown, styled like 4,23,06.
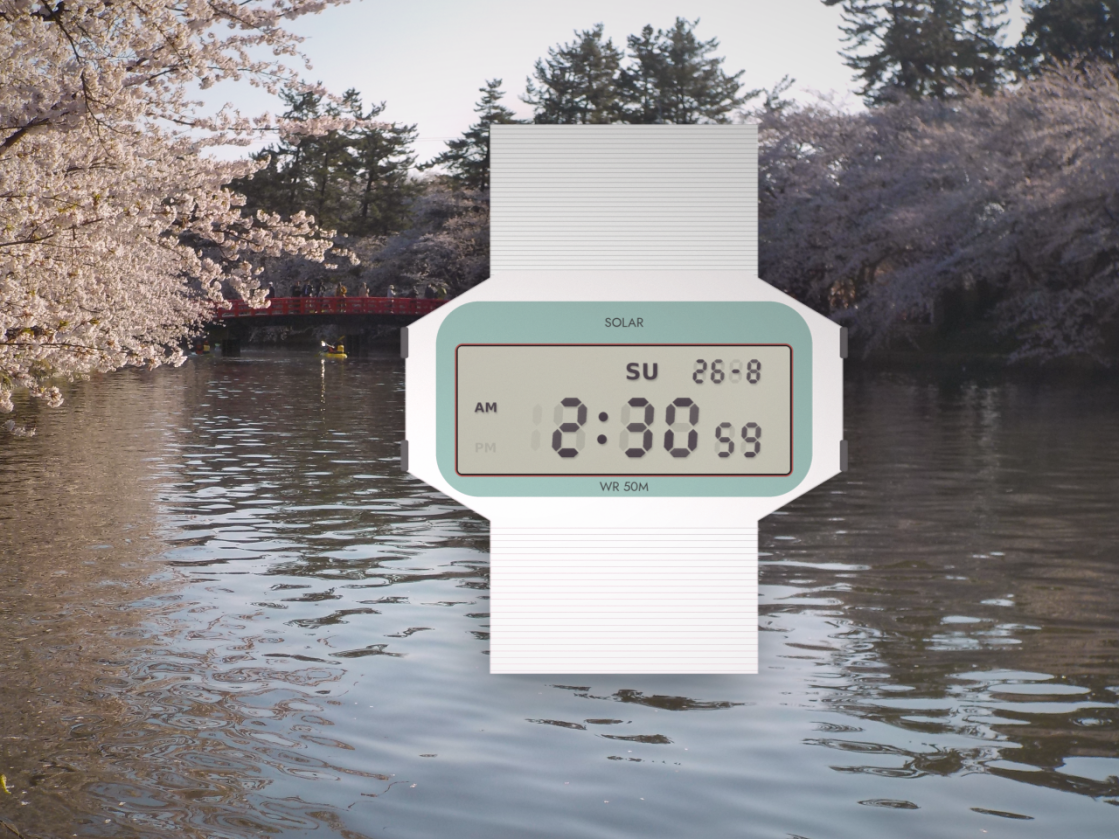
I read 2,30,59
